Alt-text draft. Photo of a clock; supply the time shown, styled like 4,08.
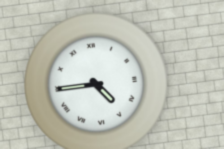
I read 4,45
